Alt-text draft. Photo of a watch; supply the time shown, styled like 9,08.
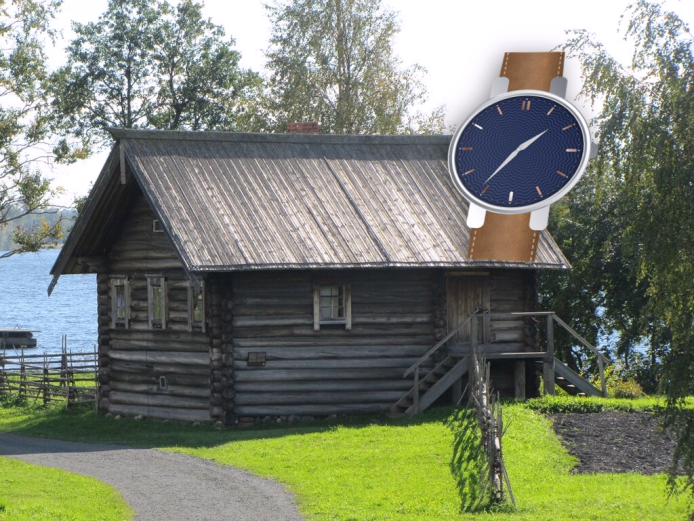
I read 1,36
